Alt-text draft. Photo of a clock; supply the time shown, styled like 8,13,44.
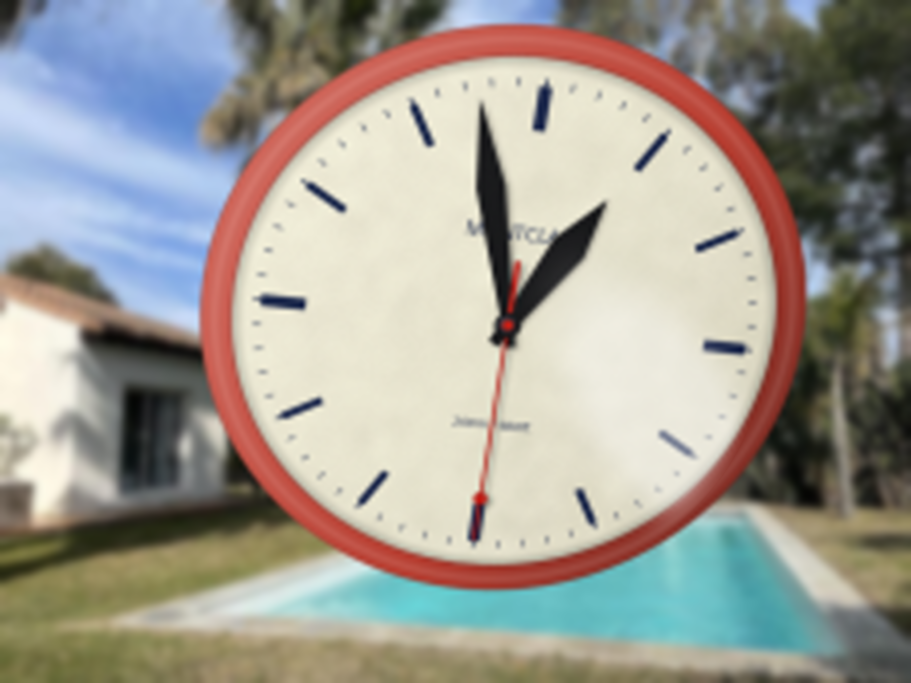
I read 12,57,30
